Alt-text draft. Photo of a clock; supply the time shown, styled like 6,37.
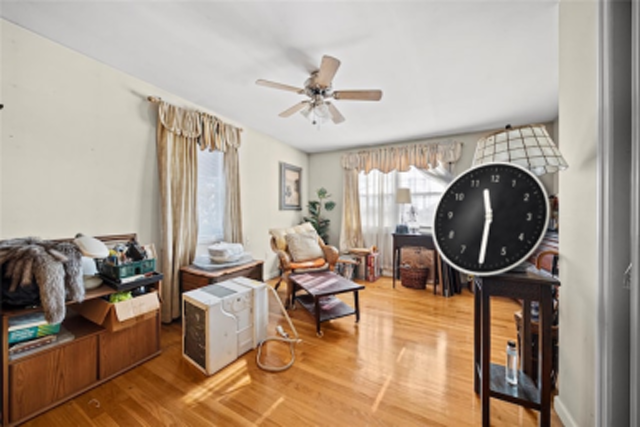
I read 11,30
